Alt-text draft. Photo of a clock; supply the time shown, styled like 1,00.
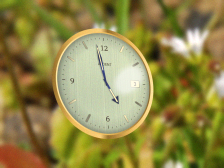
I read 4,58
